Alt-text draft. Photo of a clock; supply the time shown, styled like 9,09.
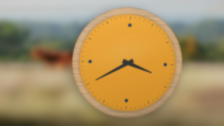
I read 3,40
